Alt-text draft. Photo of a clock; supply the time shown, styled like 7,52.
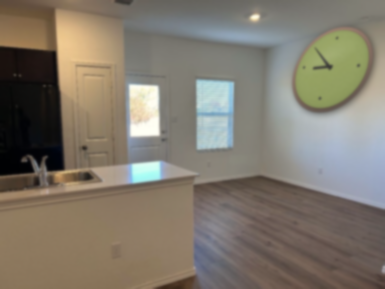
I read 8,52
